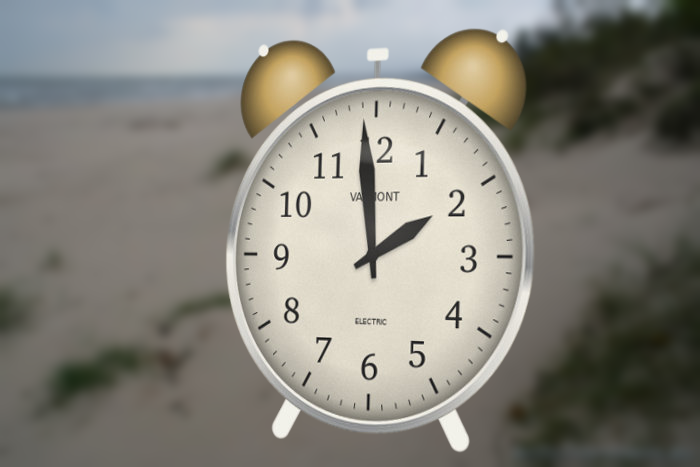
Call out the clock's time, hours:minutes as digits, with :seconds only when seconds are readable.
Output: 1:59
